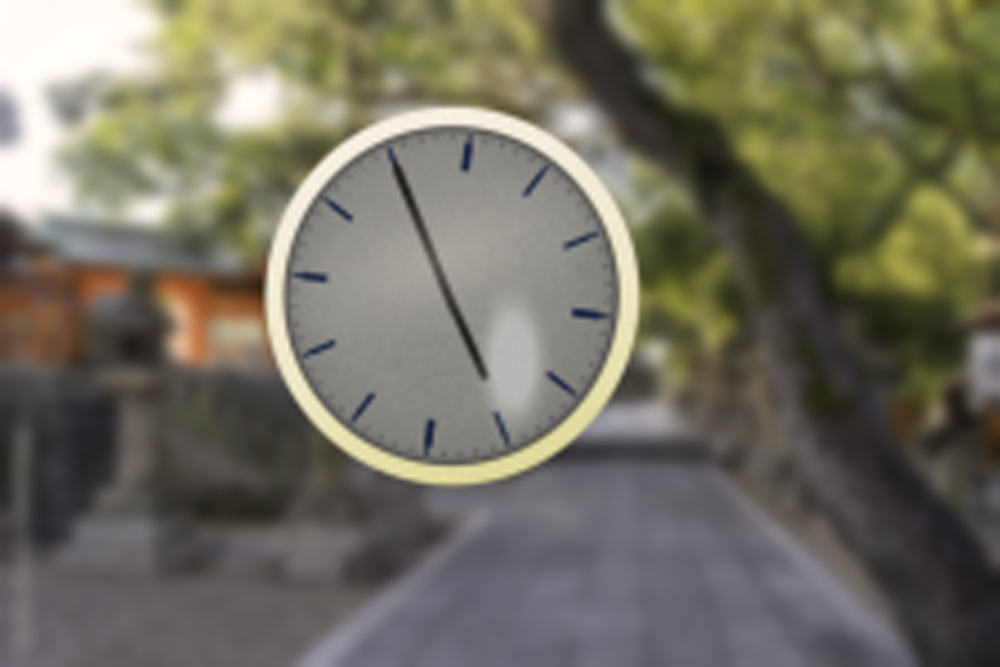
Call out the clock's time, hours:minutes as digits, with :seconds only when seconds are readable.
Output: 4:55
